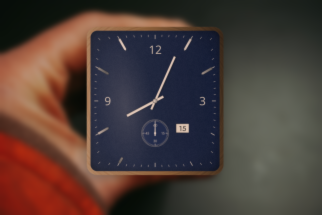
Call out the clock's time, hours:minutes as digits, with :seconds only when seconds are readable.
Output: 8:04
